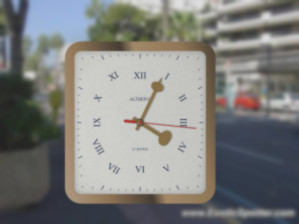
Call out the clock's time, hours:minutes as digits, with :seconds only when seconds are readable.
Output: 4:04:16
